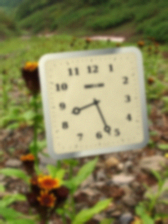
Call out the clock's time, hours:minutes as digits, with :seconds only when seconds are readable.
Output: 8:27
